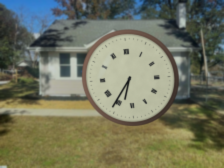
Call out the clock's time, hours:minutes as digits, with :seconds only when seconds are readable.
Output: 6:36
